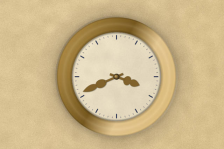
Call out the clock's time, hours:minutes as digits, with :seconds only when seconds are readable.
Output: 3:41
